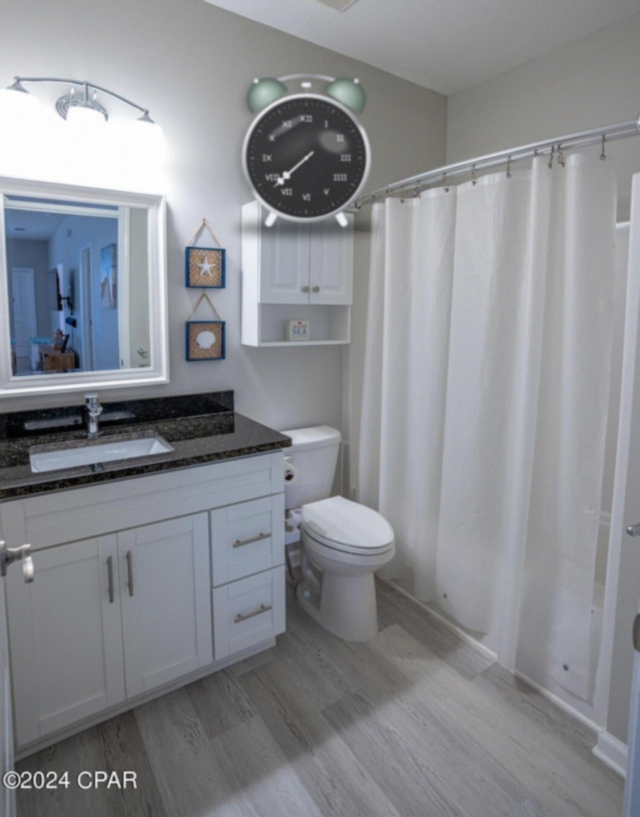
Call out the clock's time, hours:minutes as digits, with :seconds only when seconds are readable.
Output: 7:38
